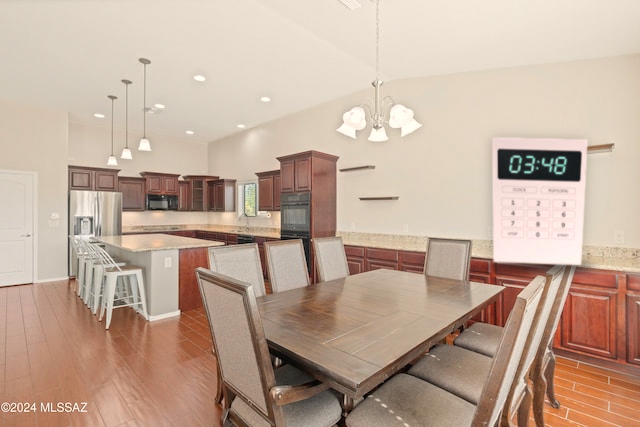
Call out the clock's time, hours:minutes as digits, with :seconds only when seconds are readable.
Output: 3:48
